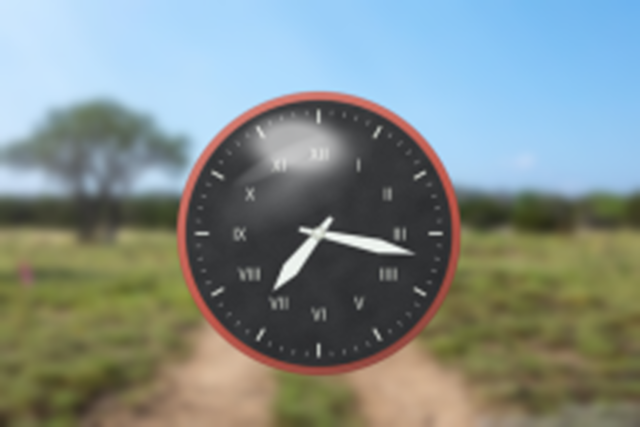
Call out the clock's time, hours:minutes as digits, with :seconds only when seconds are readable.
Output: 7:17
